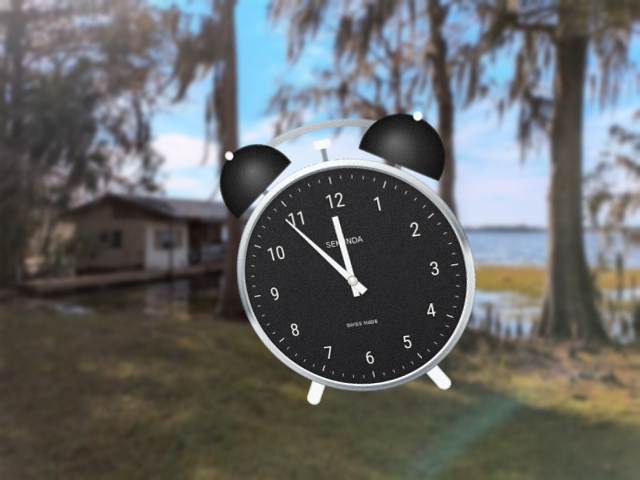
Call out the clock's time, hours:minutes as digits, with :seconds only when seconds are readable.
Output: 11:54
